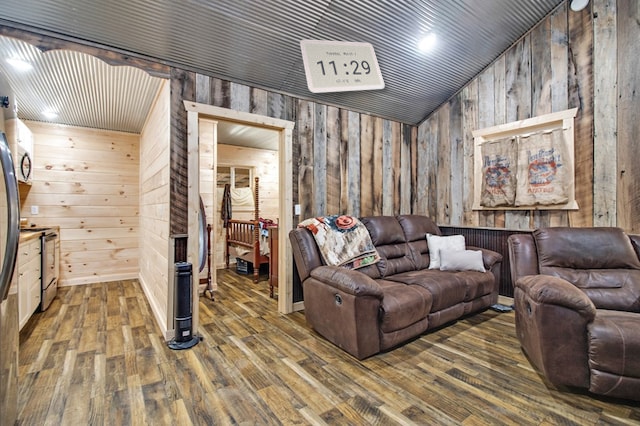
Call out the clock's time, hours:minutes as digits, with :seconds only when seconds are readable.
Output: 11:29
